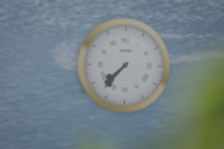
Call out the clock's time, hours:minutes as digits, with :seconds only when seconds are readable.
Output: 7:37
